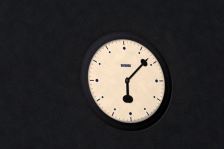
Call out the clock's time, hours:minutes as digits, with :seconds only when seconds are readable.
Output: 6:08
